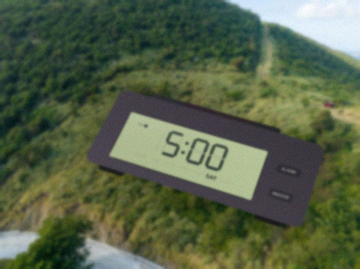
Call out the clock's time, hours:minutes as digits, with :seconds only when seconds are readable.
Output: 5:00
